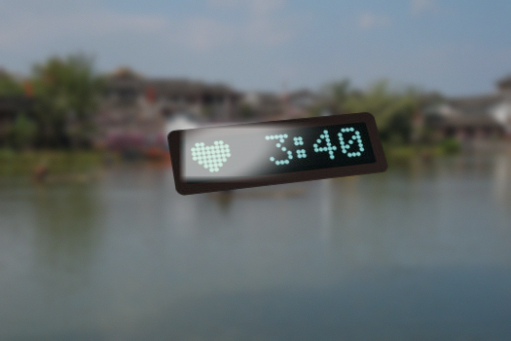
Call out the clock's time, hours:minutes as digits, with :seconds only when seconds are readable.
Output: 3:40
